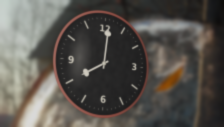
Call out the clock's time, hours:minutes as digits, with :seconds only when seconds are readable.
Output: 8:01
